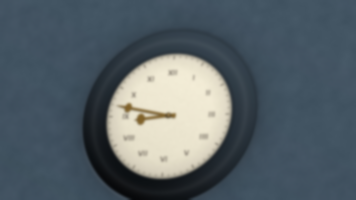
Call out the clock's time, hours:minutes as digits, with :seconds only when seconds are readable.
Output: 8:47
